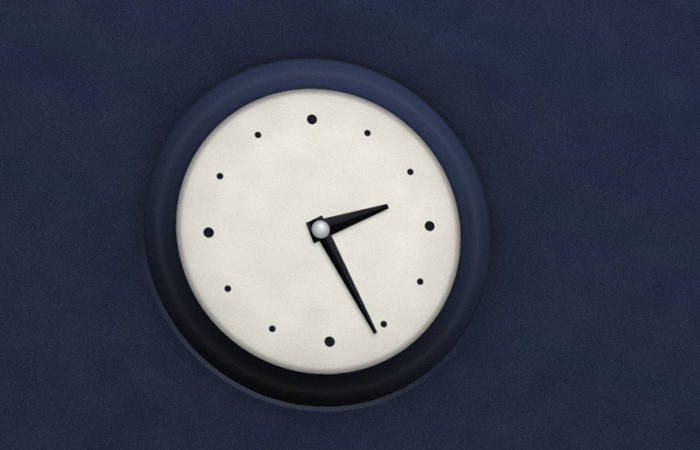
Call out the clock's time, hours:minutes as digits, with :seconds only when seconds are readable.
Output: 2:26
